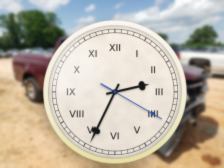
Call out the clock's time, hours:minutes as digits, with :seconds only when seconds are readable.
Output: 2:34:20
